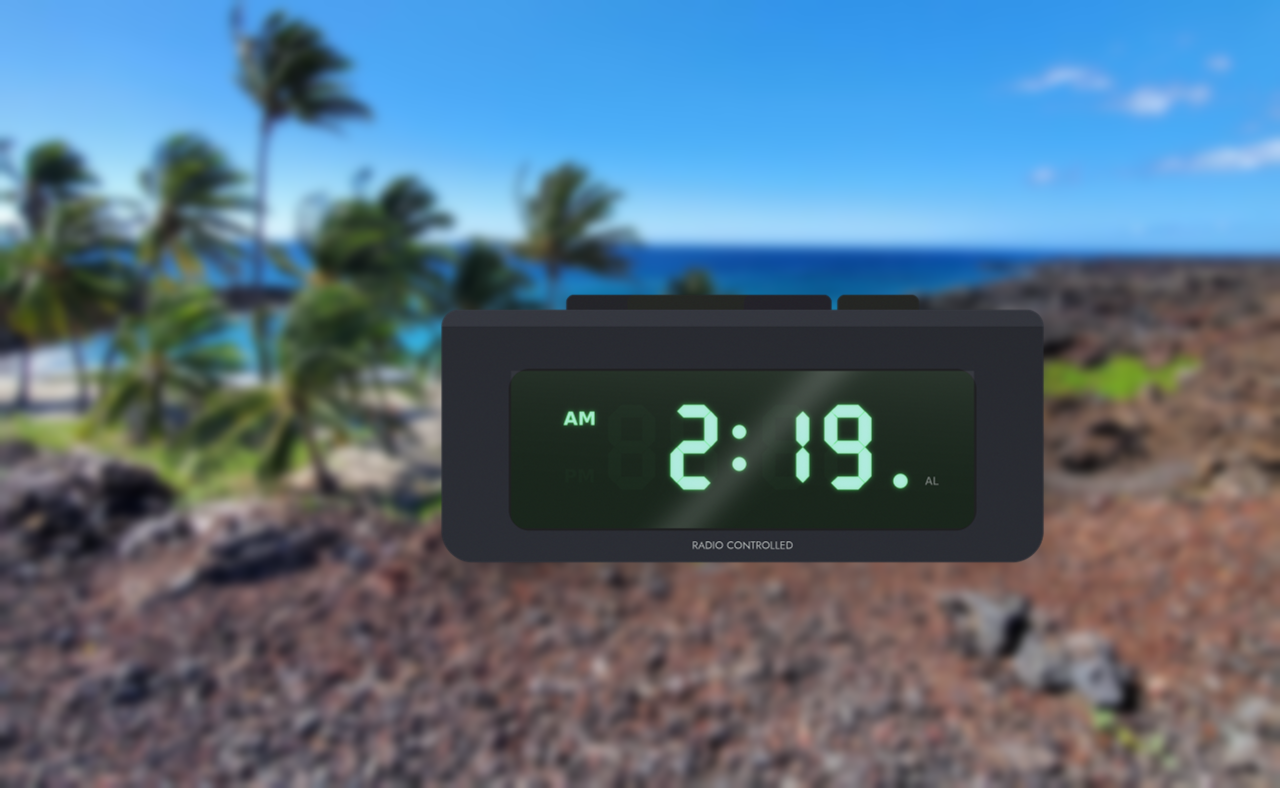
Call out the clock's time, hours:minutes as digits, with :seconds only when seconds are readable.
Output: 2:19
